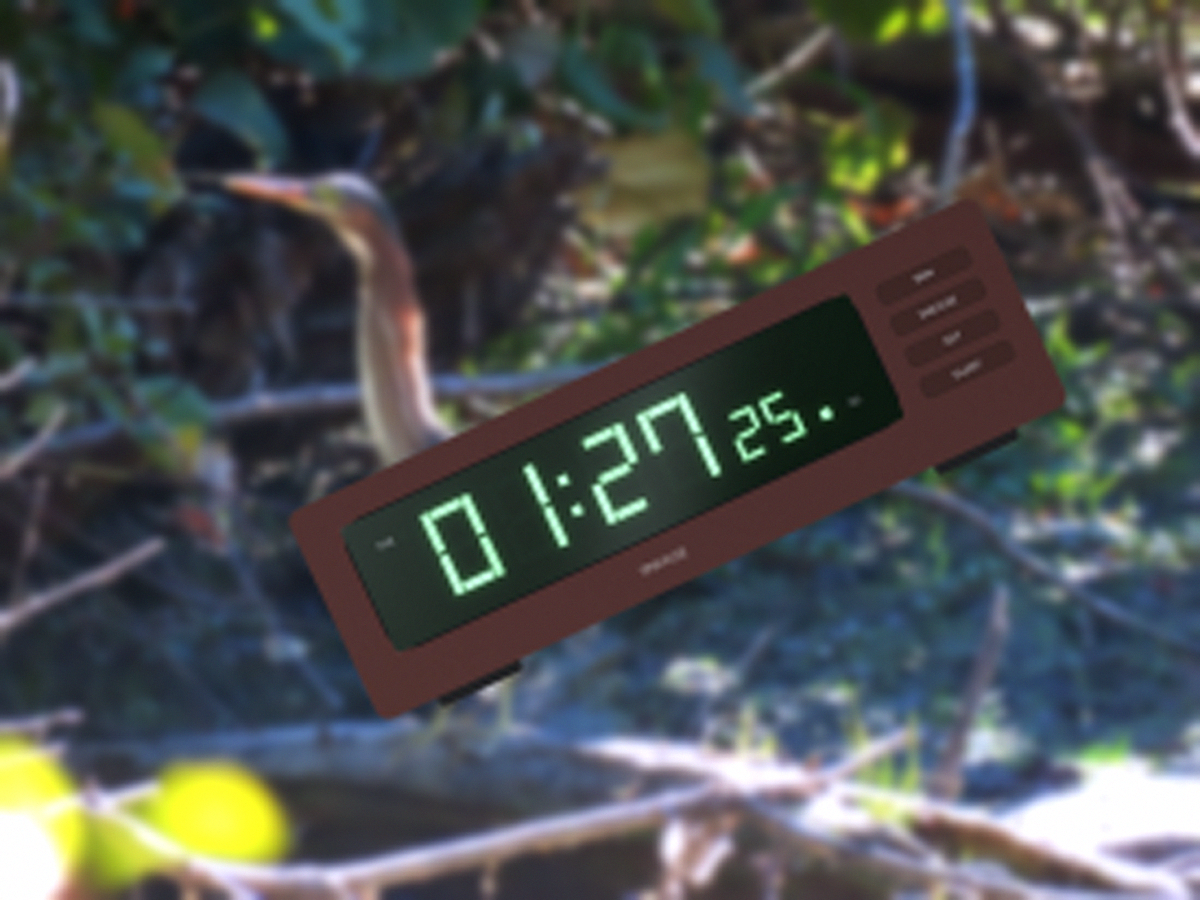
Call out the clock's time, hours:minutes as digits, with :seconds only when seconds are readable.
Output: 1:27:25
